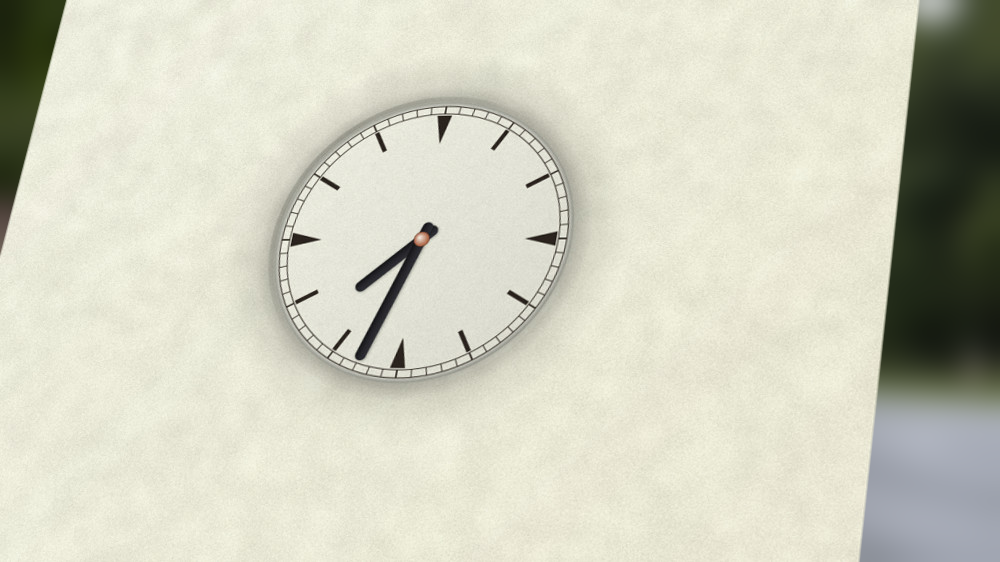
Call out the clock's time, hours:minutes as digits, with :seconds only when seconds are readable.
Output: 7:33
